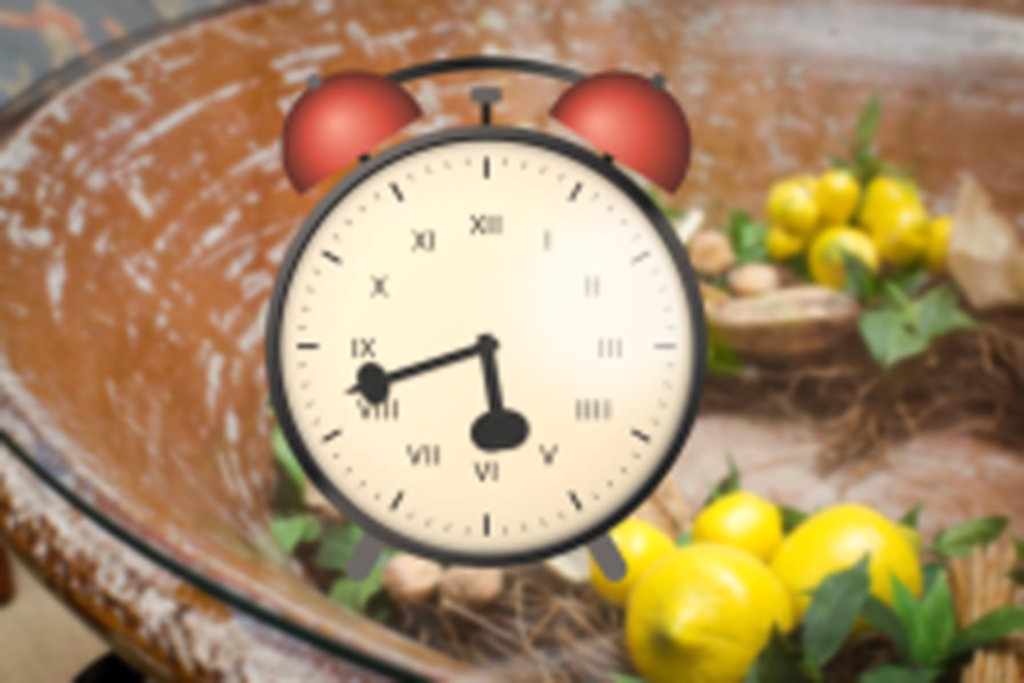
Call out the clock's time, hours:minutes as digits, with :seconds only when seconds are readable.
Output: 5:42
